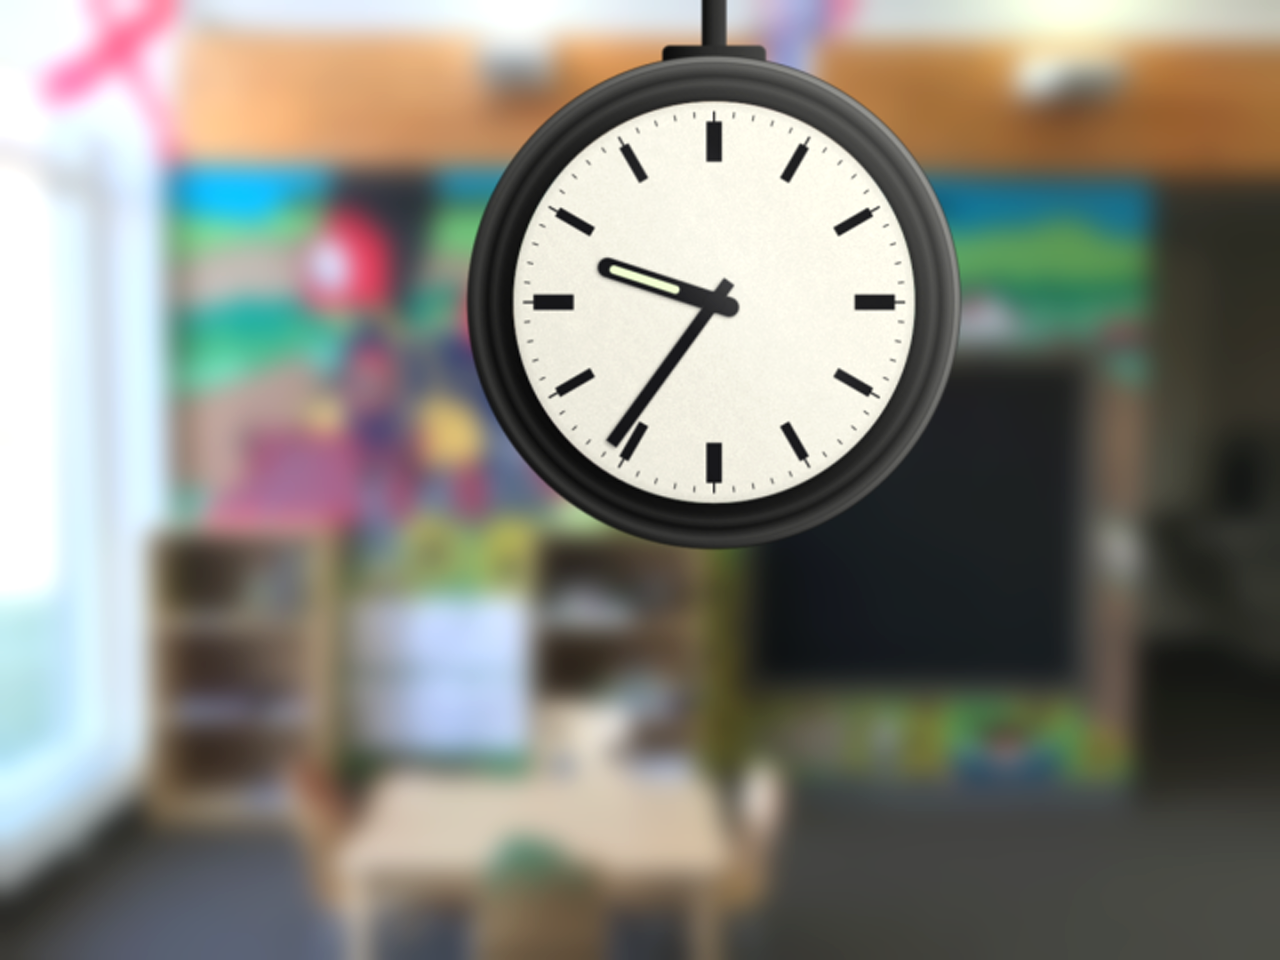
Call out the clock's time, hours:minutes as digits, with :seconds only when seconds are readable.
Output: 9:36
